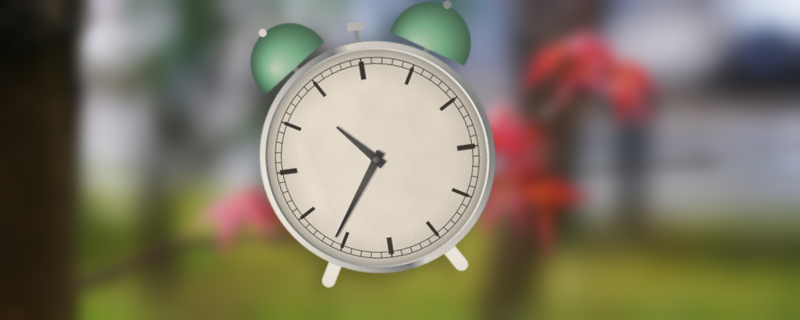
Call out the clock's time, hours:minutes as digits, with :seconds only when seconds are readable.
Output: 10:36
